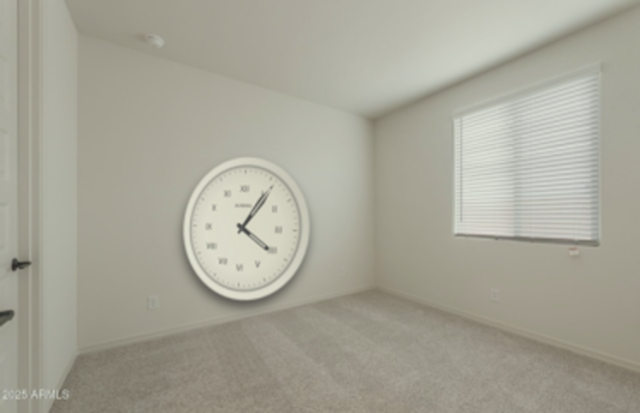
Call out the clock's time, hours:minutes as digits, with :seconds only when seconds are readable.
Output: 4:06
